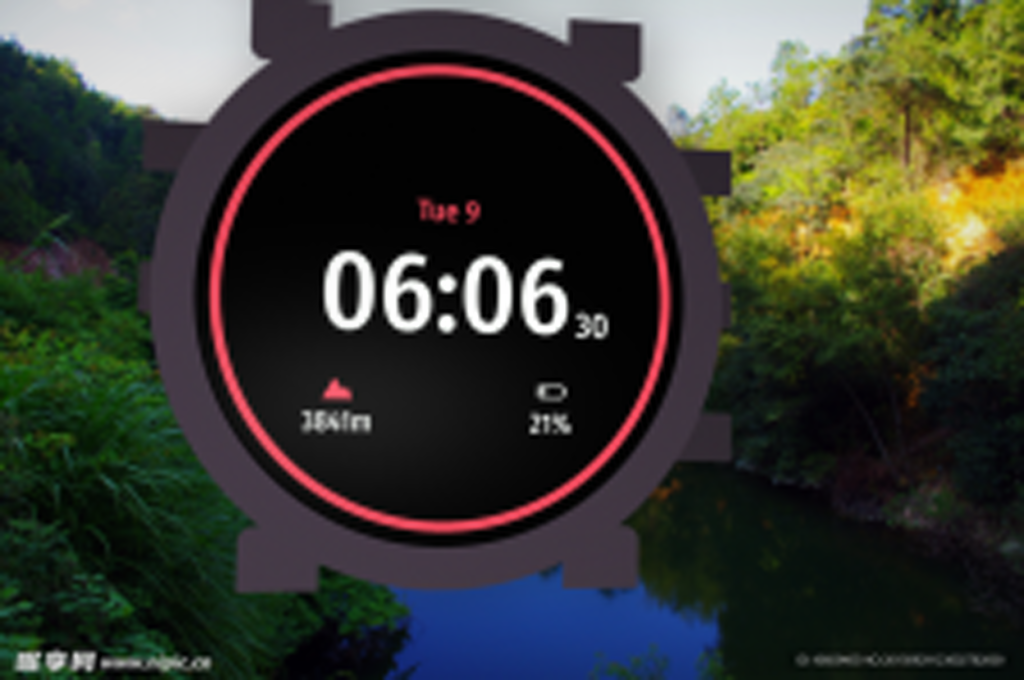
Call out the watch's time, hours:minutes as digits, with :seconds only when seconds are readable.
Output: 6:06:30
